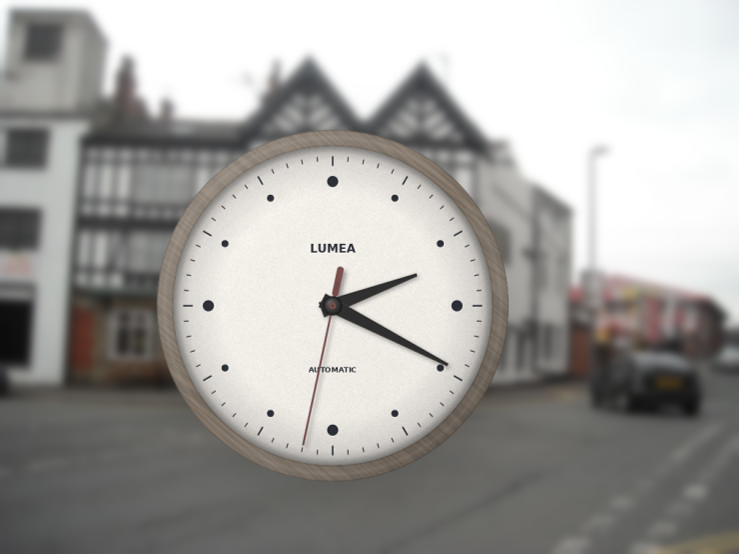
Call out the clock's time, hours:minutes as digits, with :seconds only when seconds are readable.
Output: 2:19:32
